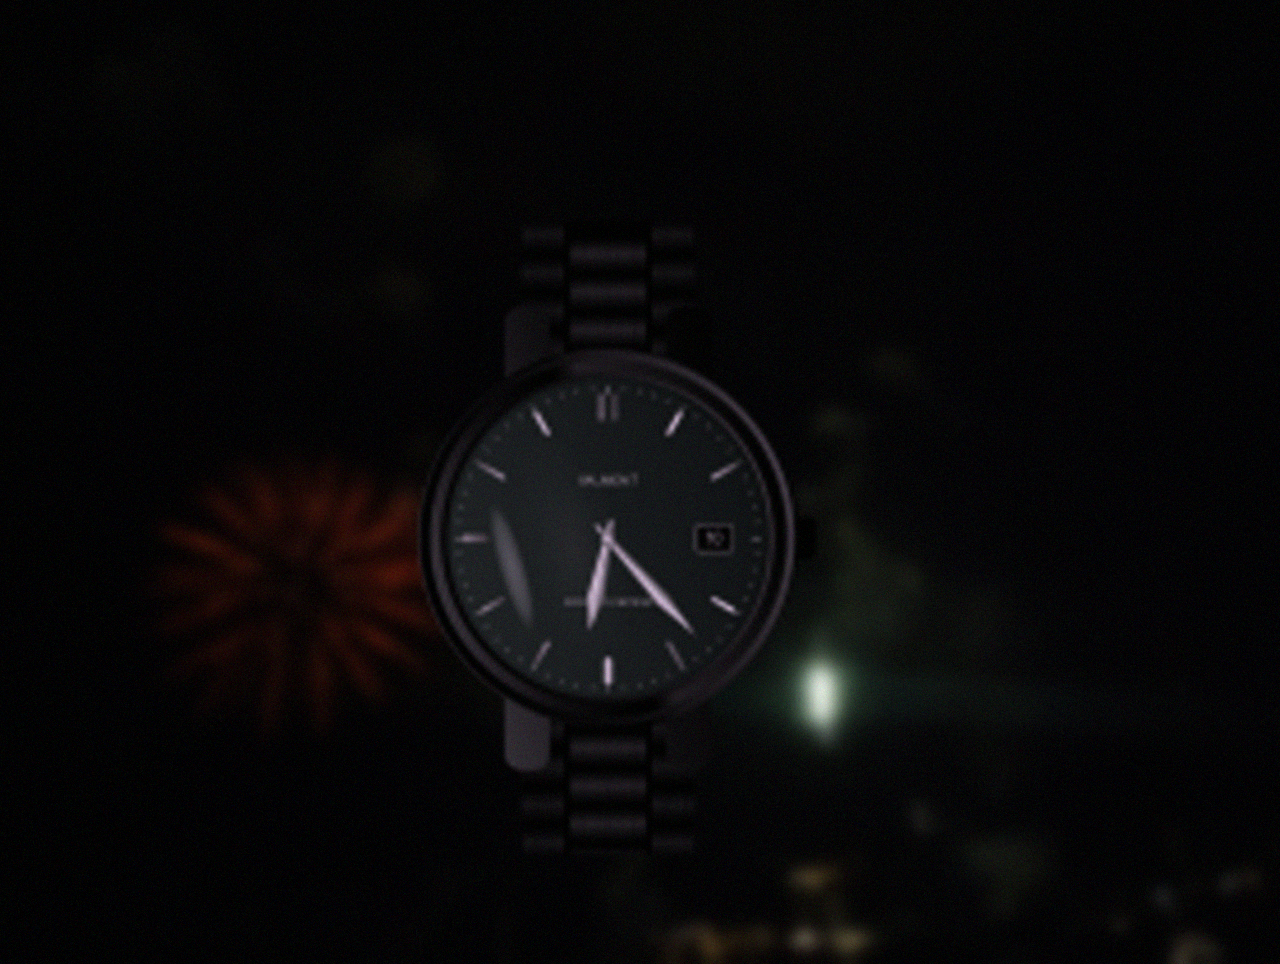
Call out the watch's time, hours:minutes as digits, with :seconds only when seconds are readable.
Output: 6:23
